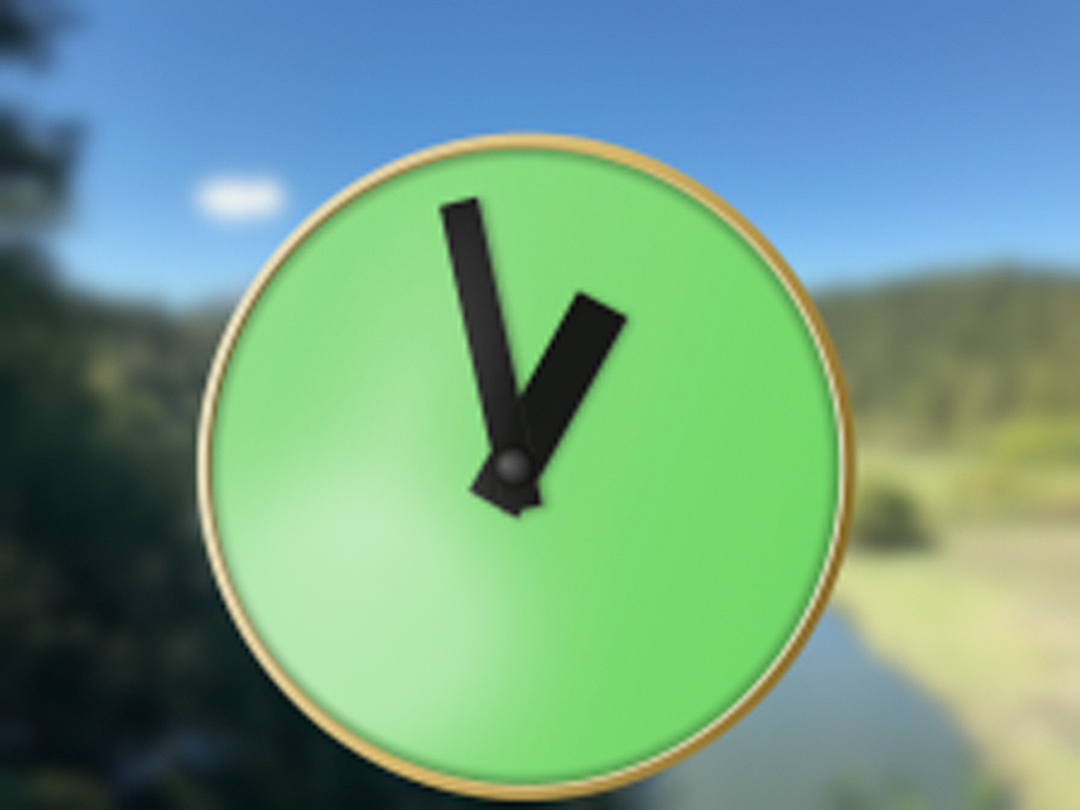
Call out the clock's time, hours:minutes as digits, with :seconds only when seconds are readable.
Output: 12:58
